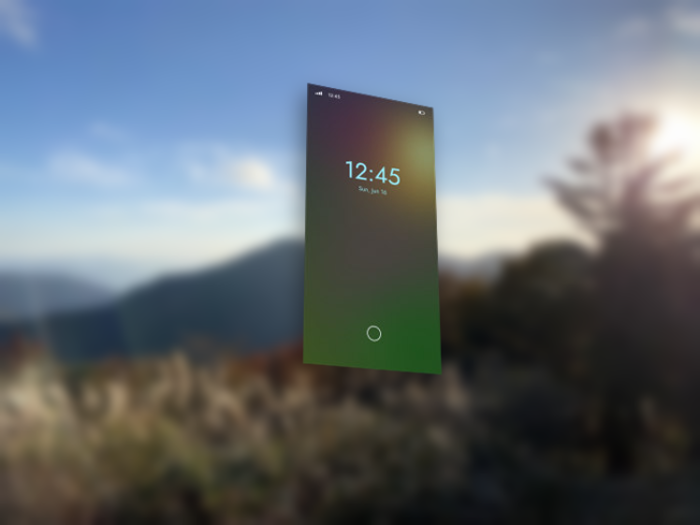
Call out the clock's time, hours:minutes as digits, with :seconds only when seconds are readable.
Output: 12:45
